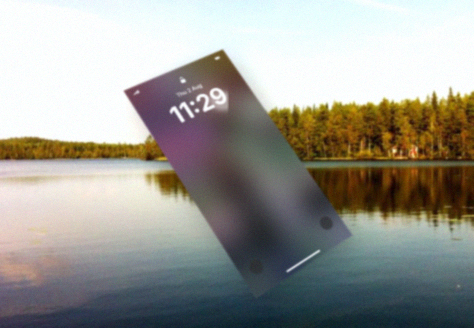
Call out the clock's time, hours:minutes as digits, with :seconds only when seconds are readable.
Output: 11:29
